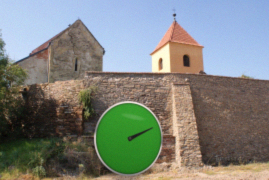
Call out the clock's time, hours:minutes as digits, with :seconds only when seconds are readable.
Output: 2:11
